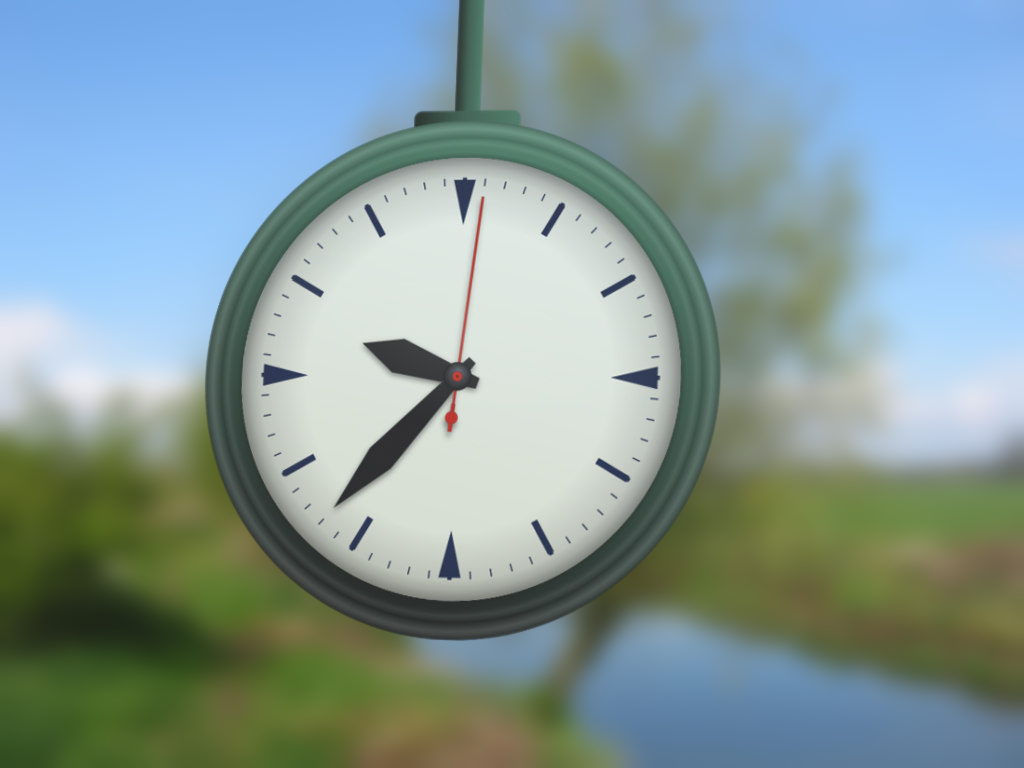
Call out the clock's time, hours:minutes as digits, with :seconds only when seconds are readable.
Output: 9:37:01
